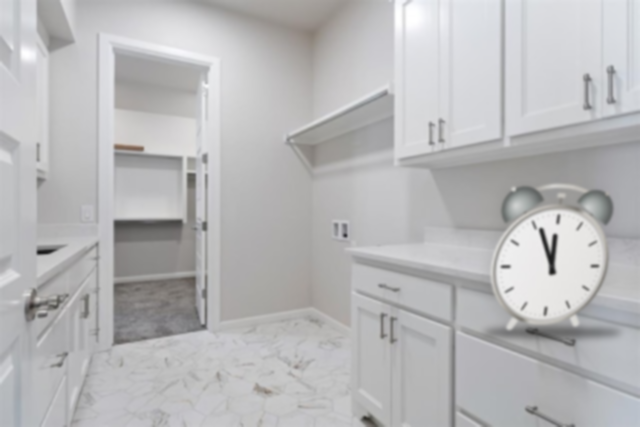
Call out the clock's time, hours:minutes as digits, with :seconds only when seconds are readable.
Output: 11:56
